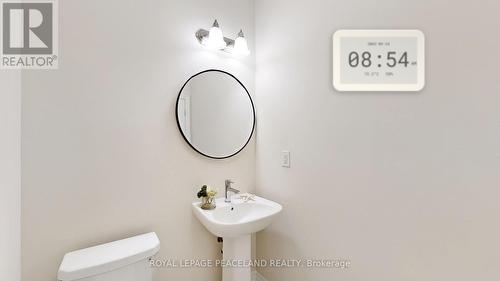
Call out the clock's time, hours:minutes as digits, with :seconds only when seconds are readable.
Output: 8:54
